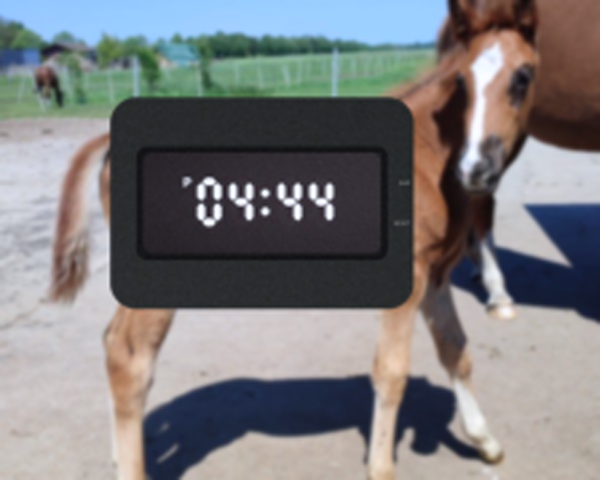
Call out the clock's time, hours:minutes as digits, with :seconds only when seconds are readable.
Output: 4:44
